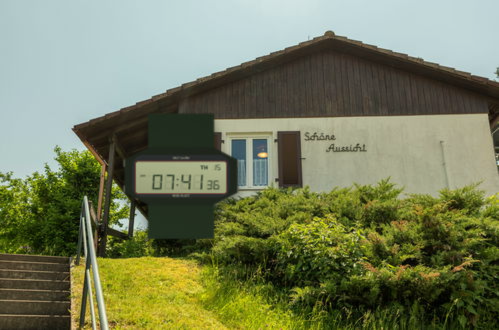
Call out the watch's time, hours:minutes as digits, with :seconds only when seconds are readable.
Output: 7:41
